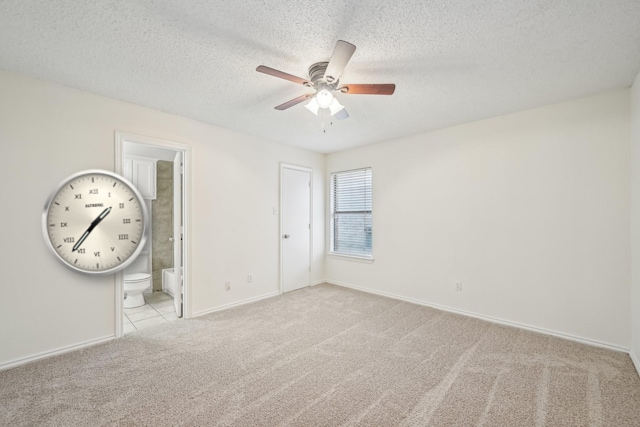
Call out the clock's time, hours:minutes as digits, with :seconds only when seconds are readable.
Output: 1:37
